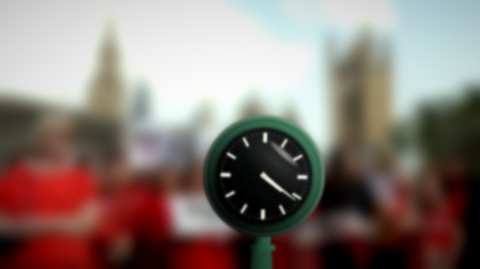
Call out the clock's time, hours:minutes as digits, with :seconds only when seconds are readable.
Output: 4:21
